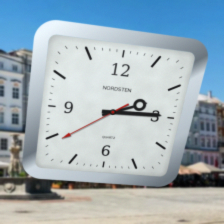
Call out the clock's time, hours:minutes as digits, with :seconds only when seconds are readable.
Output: 2:14:39
